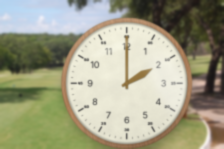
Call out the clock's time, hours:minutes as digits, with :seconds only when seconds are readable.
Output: 2:00
